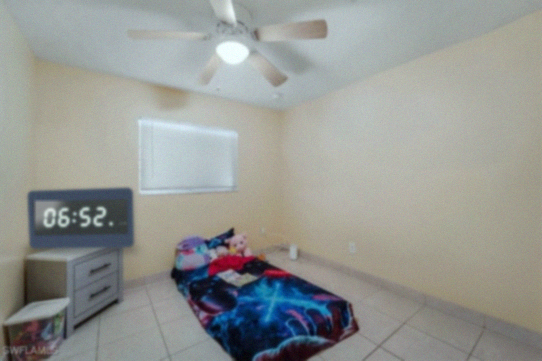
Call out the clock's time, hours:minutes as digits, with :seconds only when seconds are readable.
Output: 6:52
